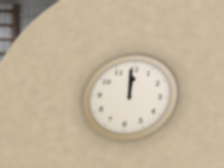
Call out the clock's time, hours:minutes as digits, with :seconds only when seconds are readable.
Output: 11:59
